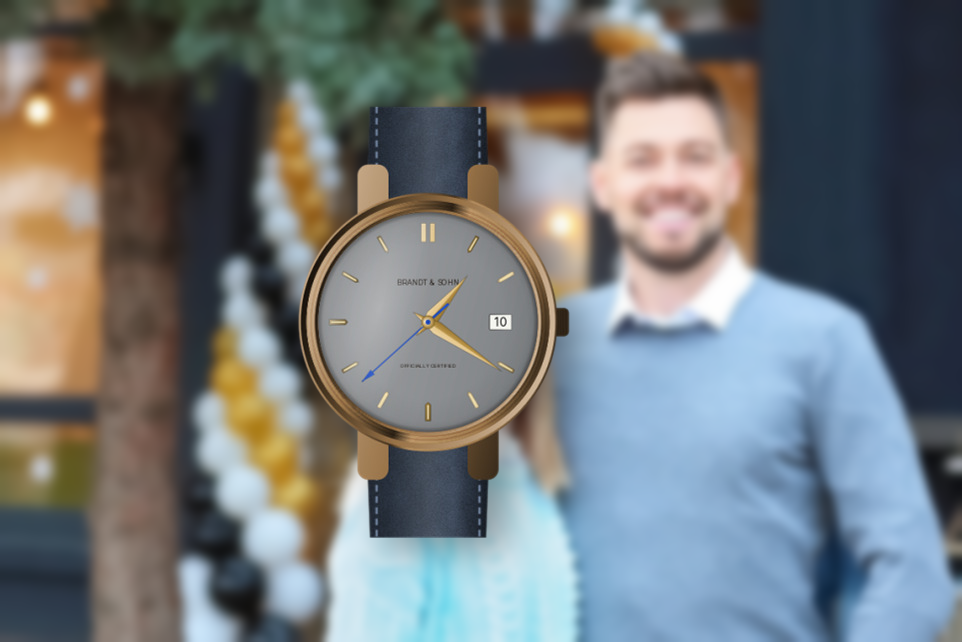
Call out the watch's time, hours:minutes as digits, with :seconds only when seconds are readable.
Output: 1:20:38
